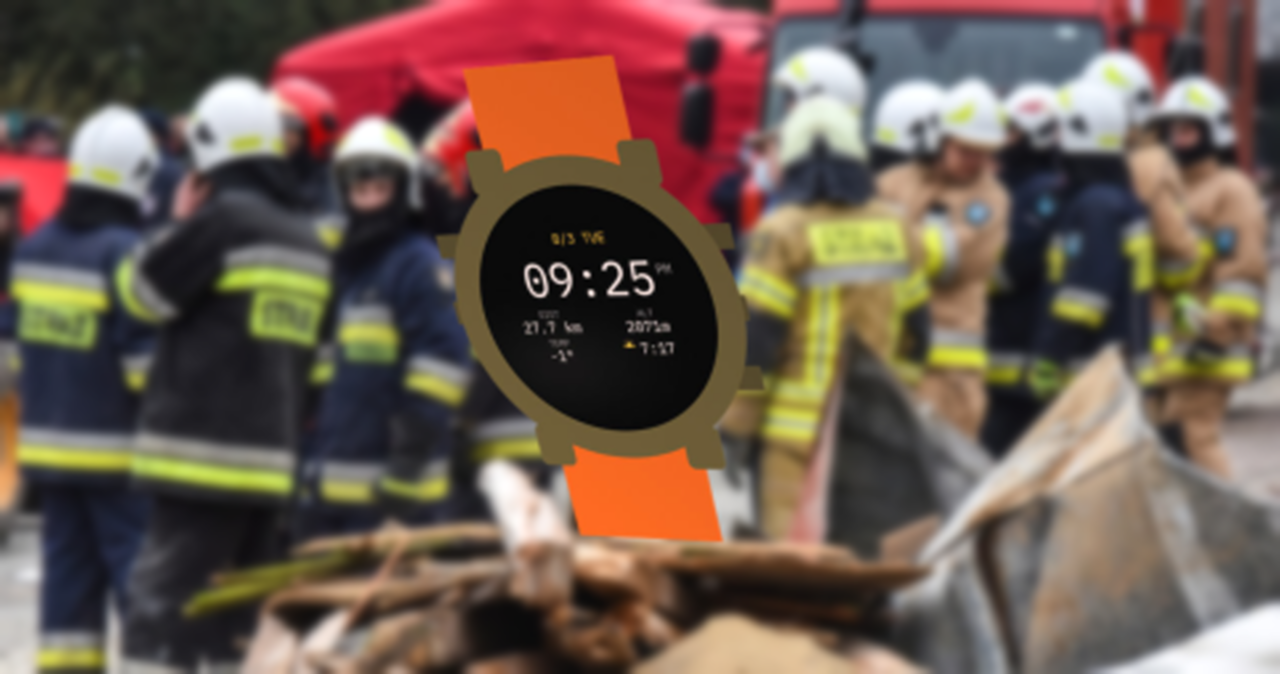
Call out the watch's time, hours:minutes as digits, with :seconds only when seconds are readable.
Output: 9:25
